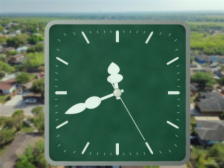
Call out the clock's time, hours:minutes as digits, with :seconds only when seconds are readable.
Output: 11:41:25
